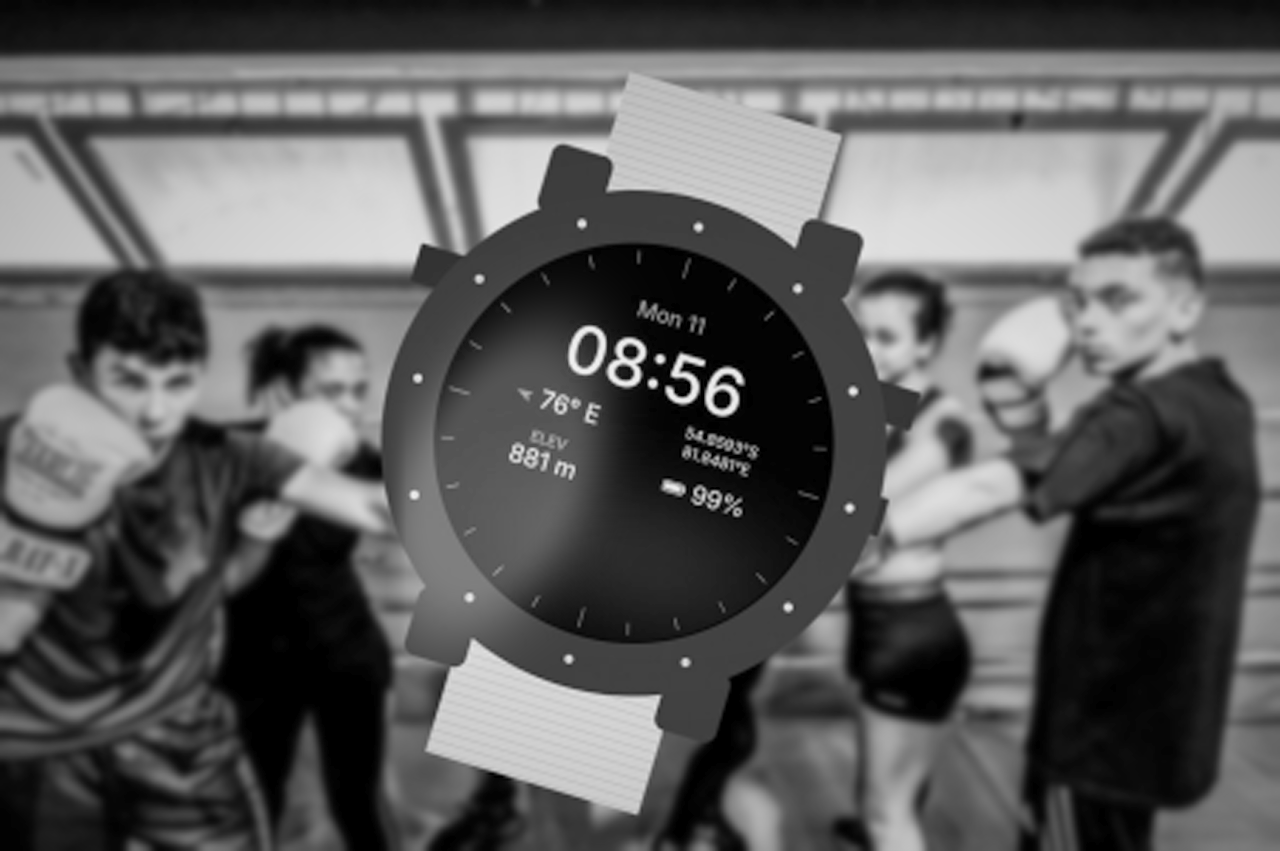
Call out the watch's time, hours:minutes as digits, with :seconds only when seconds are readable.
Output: 8:56
